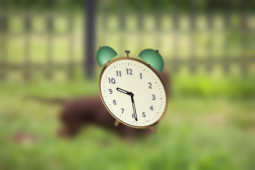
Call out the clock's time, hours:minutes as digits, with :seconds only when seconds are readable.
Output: 9:29
